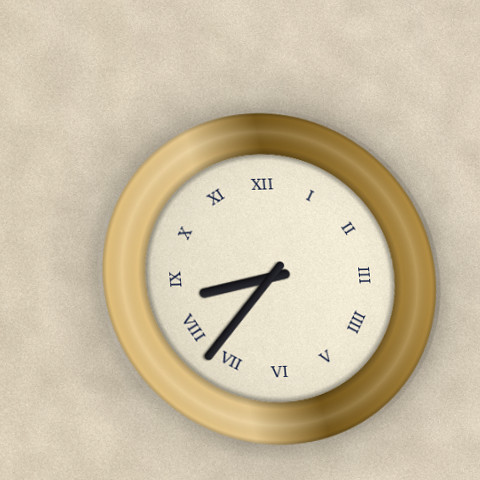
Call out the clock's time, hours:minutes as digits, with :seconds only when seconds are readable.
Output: 8:37
